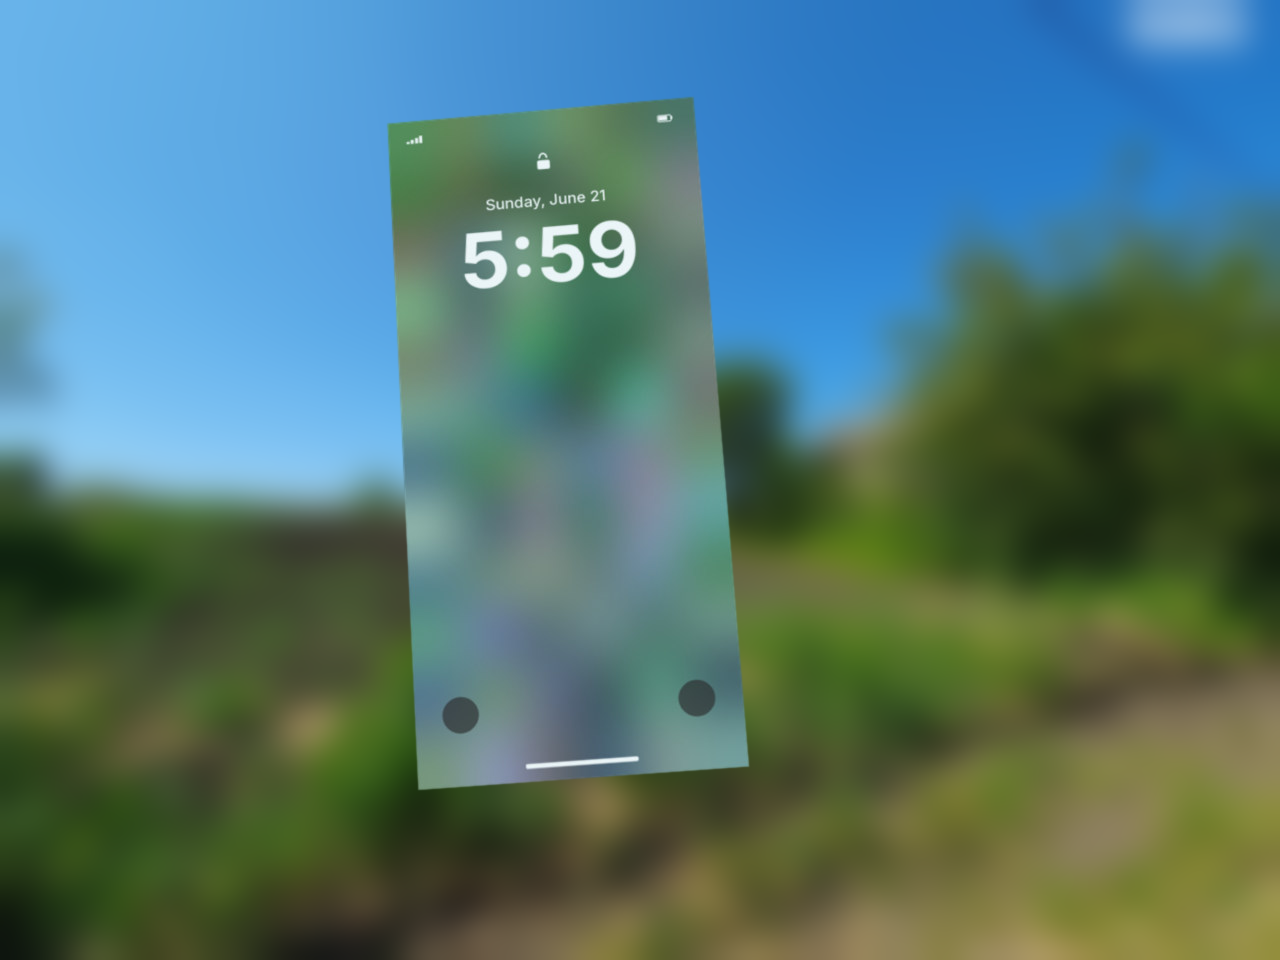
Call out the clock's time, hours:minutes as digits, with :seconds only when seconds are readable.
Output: 5:59
